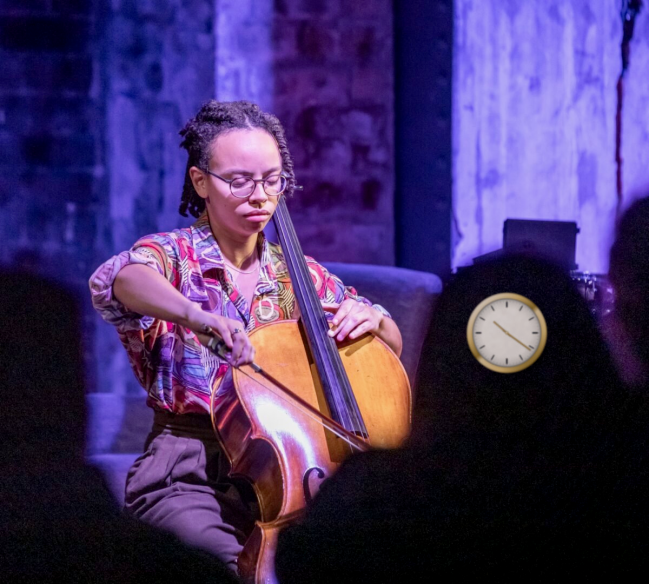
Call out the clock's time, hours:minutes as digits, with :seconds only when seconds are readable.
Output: 10:21
